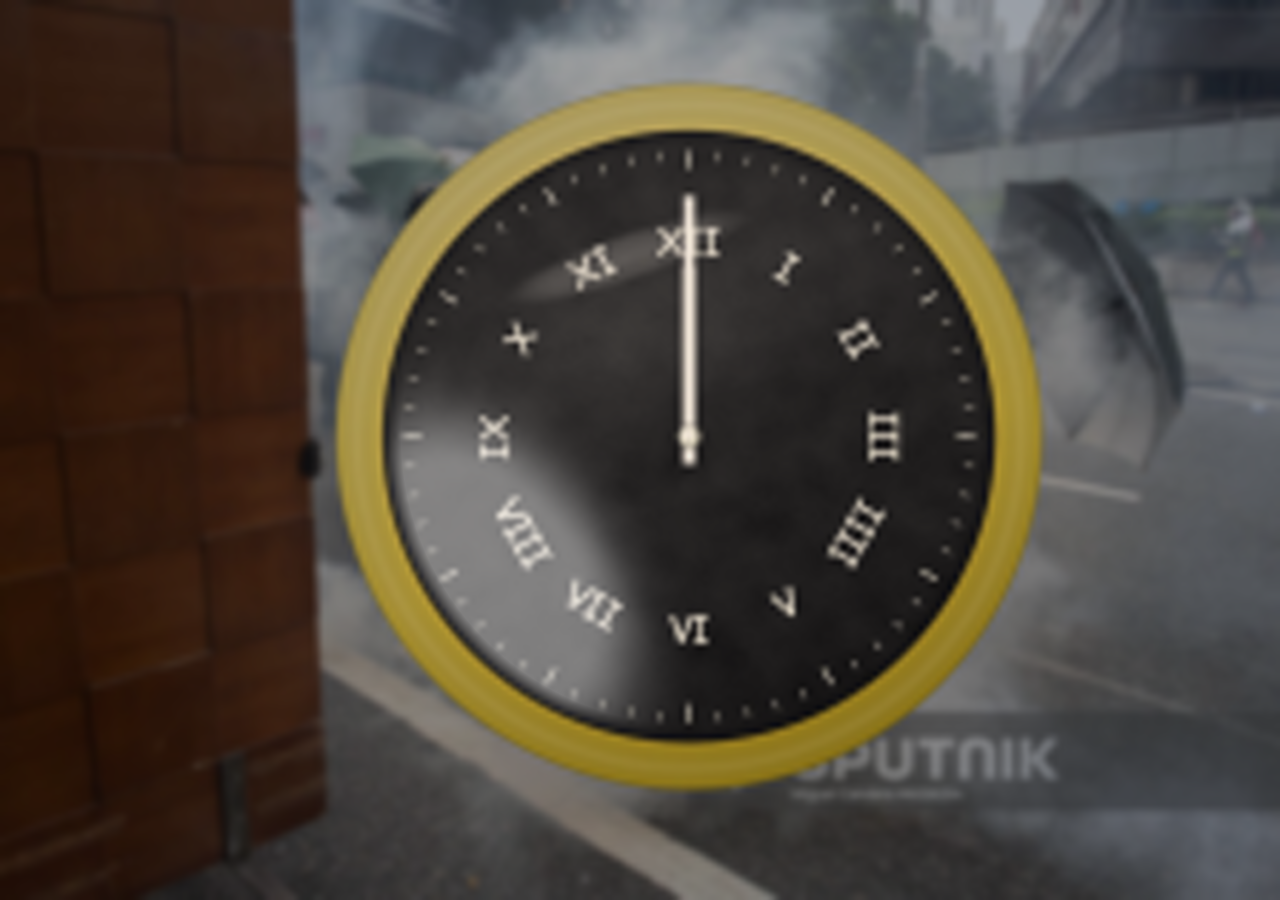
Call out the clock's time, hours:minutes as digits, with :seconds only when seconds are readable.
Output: 12:00
